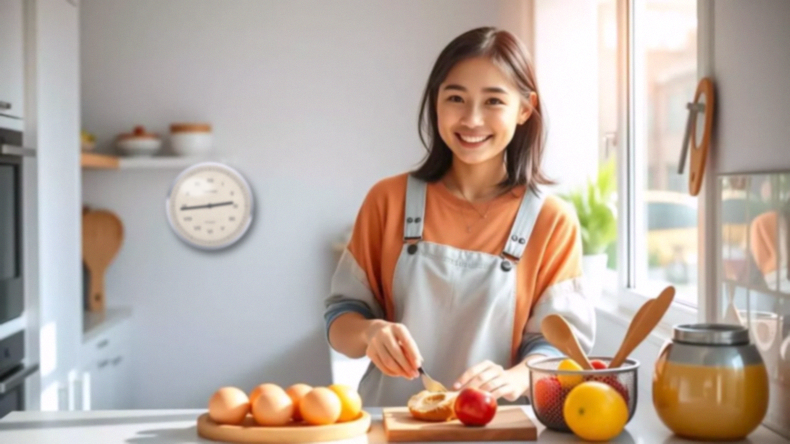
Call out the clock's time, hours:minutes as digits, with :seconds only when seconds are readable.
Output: 2:44
